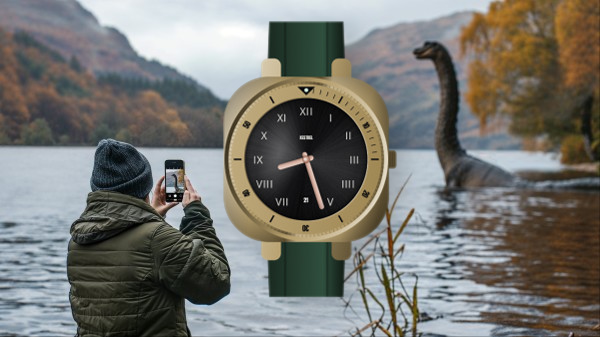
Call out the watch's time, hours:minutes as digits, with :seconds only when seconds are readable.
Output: 8:27
